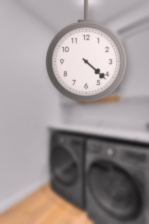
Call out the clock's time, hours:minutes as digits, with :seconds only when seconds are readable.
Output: 4:22
